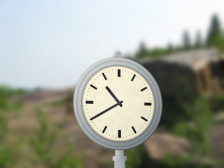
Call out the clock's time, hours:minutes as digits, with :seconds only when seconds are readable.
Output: 10:40
